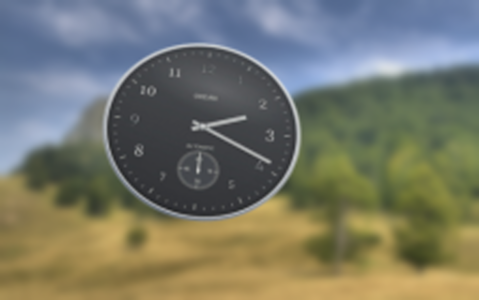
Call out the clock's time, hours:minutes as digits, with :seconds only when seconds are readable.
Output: 2:19
